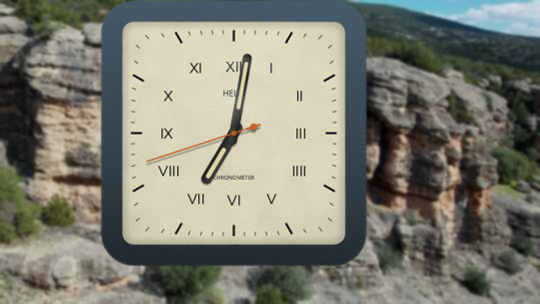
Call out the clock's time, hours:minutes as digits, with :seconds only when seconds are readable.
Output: 7:01:42
